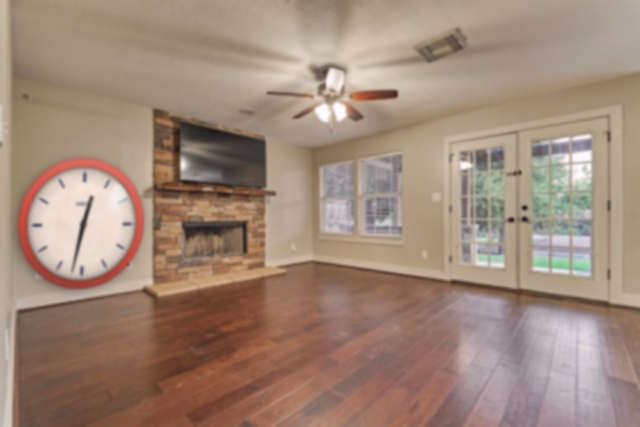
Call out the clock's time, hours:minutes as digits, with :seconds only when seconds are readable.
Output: 12:32
